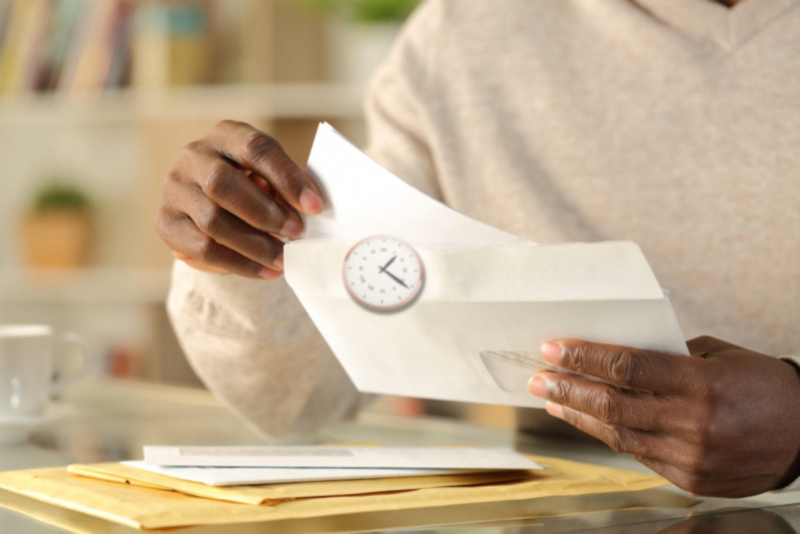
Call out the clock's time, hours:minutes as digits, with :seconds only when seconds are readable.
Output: 1:21
